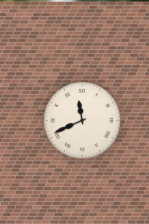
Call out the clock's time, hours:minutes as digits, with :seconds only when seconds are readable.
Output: 11:41
